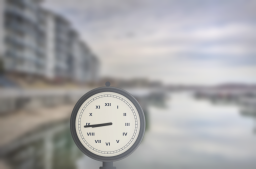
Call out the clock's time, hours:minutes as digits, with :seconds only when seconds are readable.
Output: 8:44
